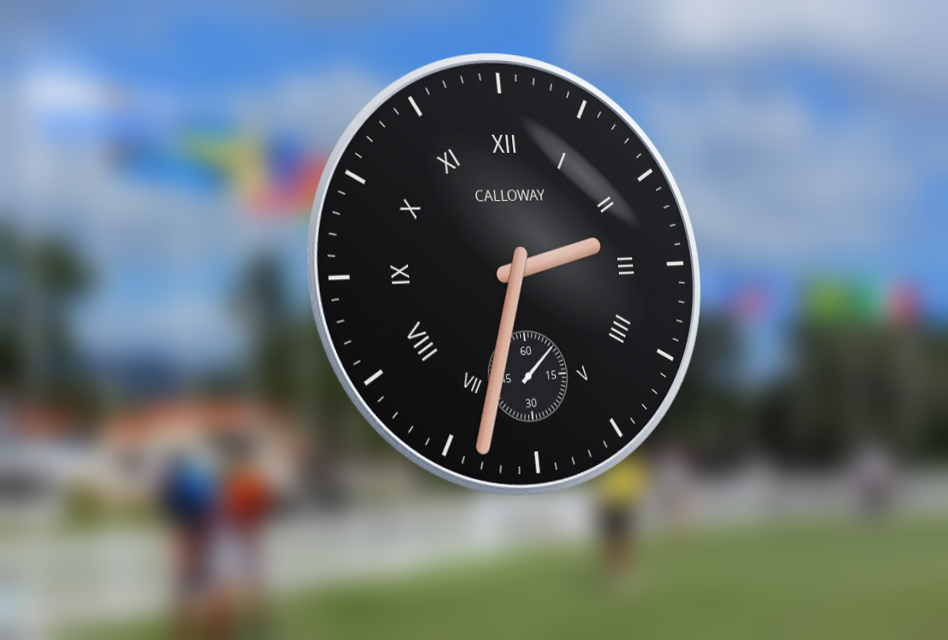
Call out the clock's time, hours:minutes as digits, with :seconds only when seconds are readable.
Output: 2:33:08
